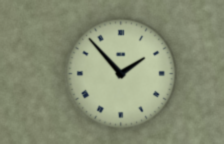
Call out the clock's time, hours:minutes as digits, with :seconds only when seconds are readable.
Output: 1:53
